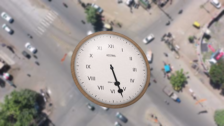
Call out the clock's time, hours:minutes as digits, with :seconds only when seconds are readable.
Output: 5:27
